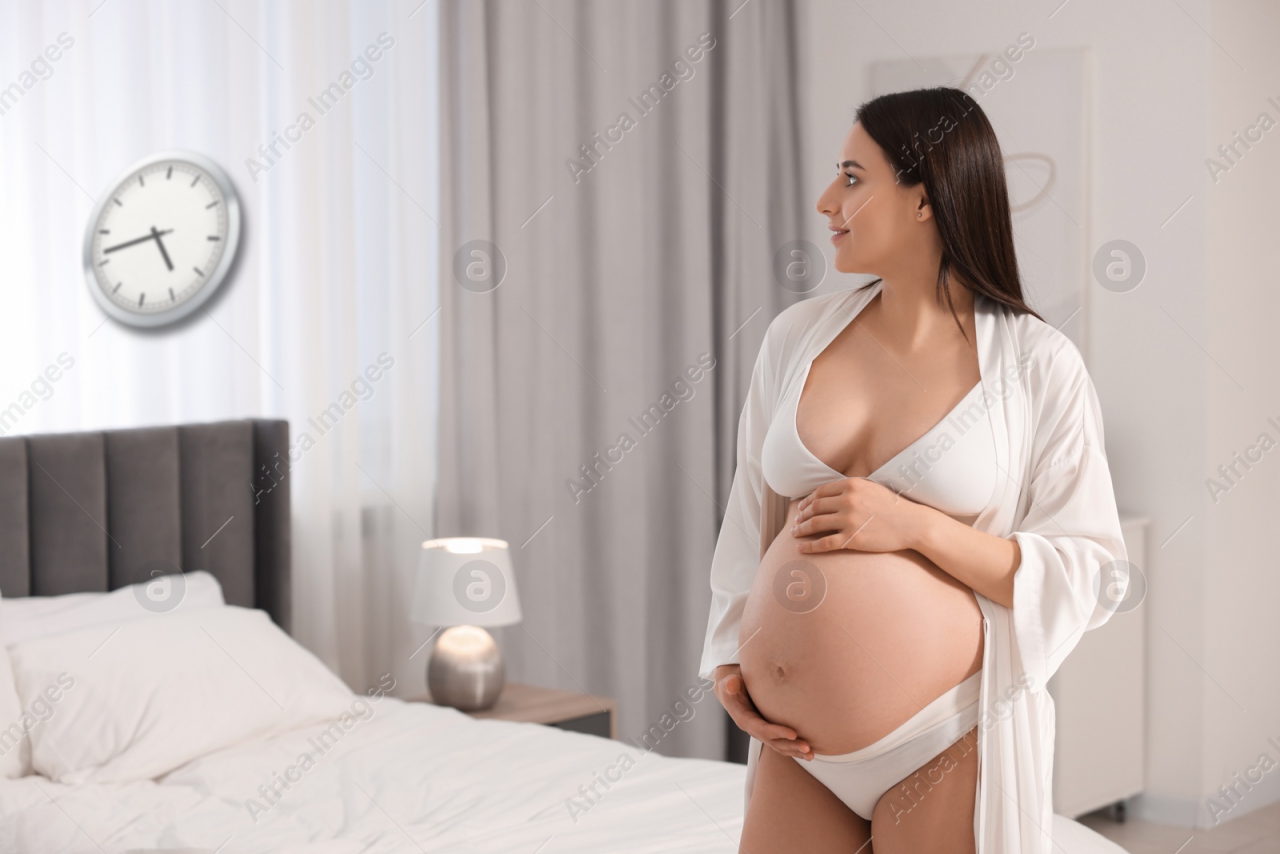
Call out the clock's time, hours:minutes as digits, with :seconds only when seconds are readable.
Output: 4:41:42
